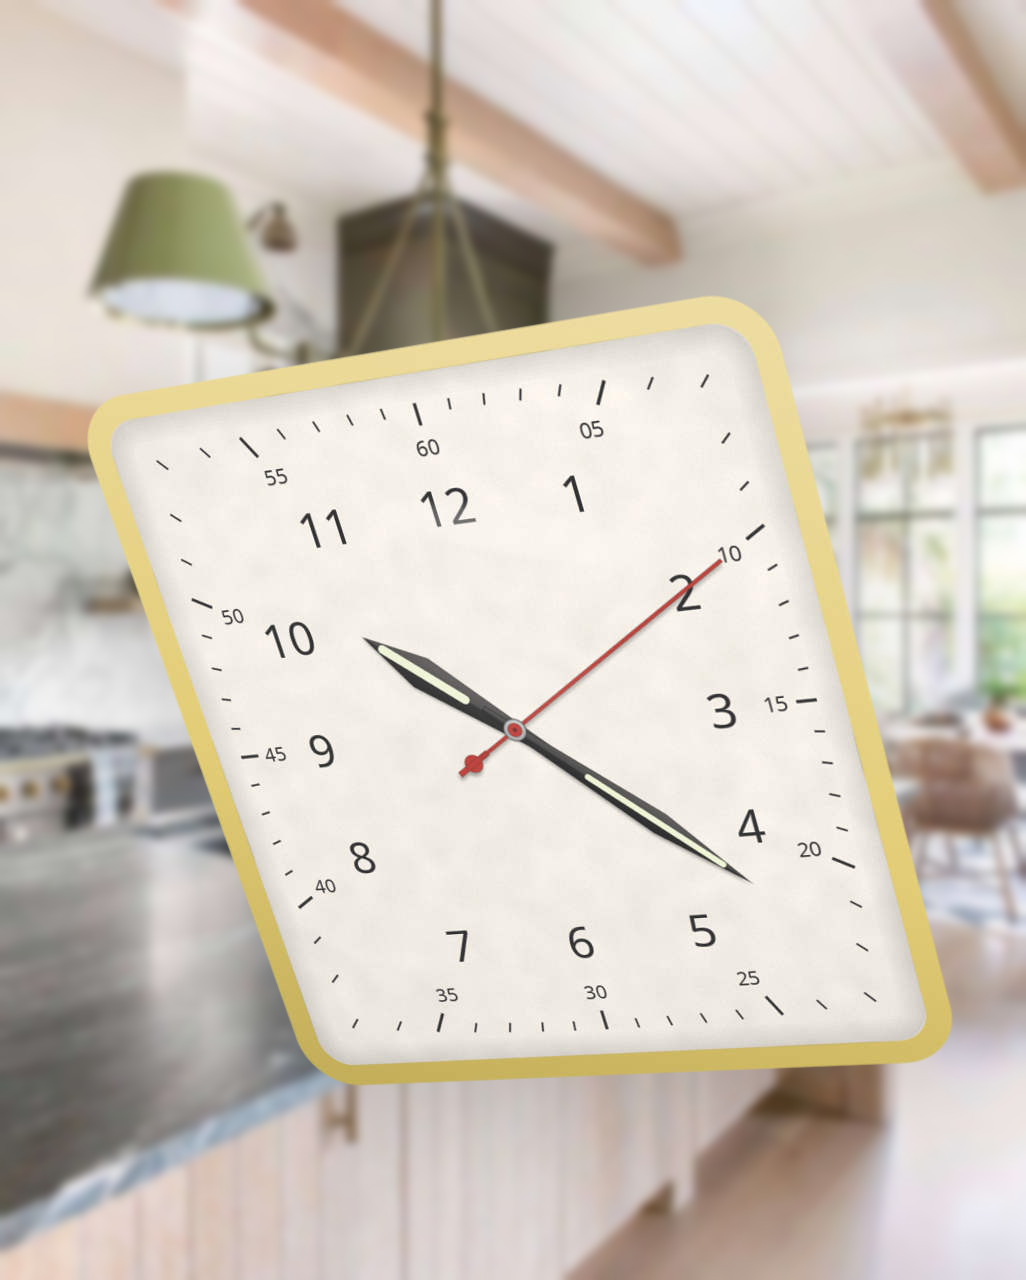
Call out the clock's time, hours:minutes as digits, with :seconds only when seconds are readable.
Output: 10:22:10
